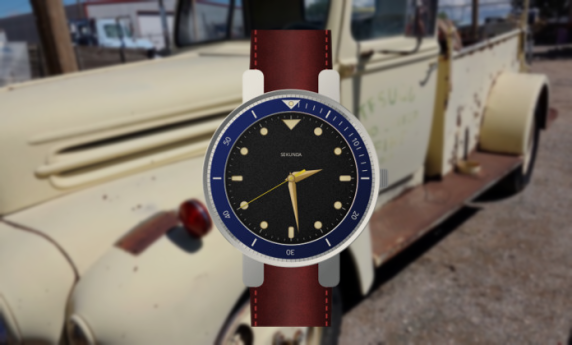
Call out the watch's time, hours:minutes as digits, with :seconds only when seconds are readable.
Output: 2:28:40
